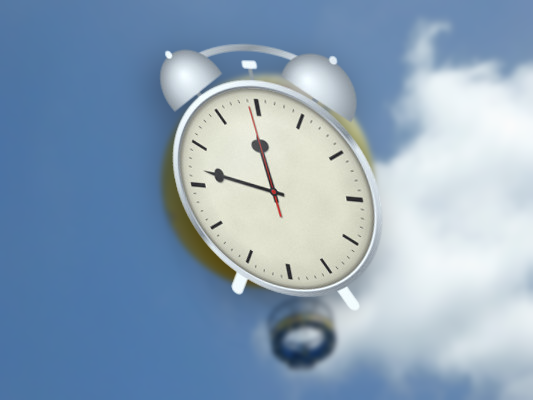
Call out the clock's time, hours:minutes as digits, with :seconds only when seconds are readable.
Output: 11:46:59
